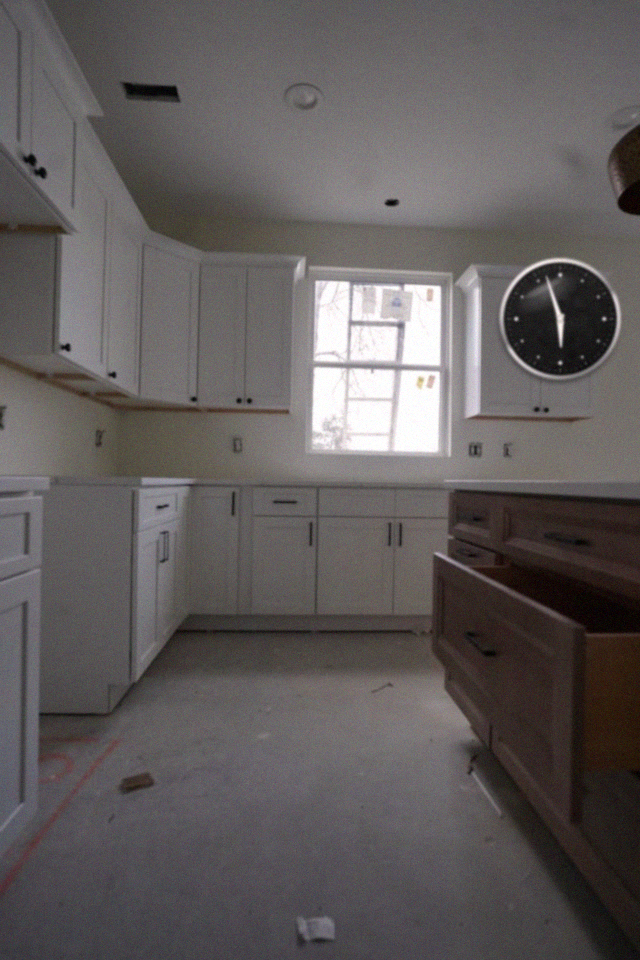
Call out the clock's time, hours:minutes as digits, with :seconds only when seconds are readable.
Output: 5:57
